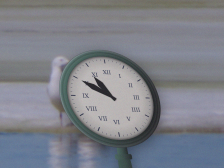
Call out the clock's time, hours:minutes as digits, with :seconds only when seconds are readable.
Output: 10:50
